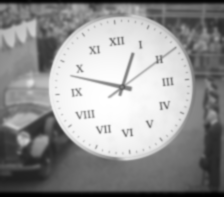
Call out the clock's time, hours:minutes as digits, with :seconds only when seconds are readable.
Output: 12:48:10
